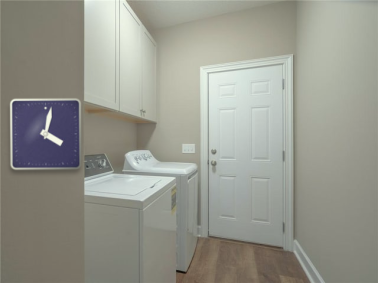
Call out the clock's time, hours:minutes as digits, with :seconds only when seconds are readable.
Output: 4:02
